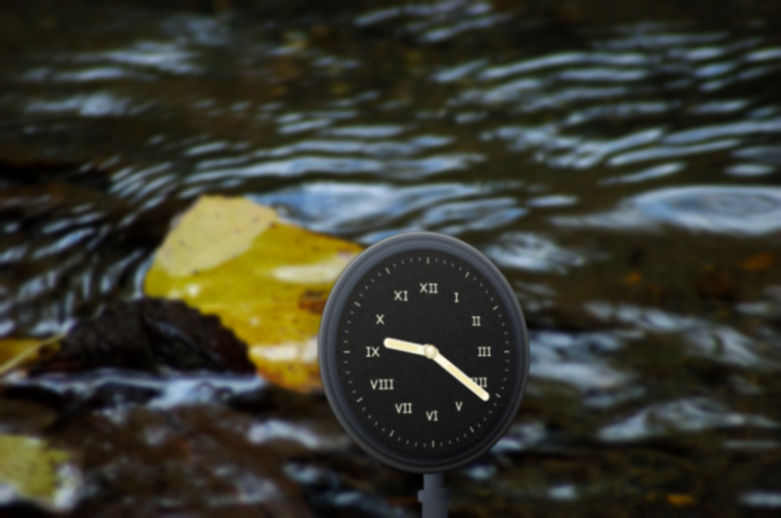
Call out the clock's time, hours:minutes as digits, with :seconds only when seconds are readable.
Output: 9:21
